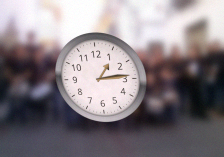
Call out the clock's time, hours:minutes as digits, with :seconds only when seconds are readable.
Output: 1:14
